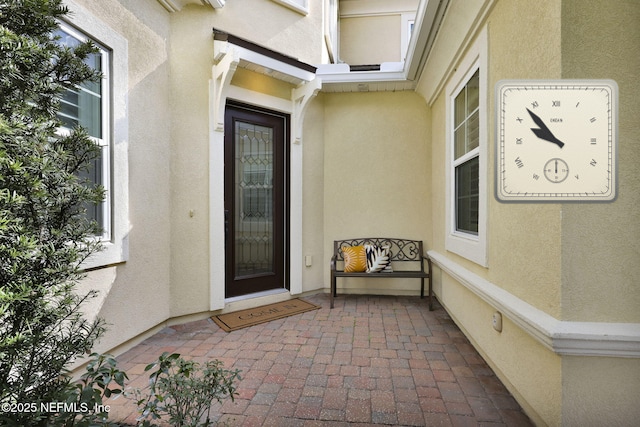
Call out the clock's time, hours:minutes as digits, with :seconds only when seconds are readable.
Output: 9:53
